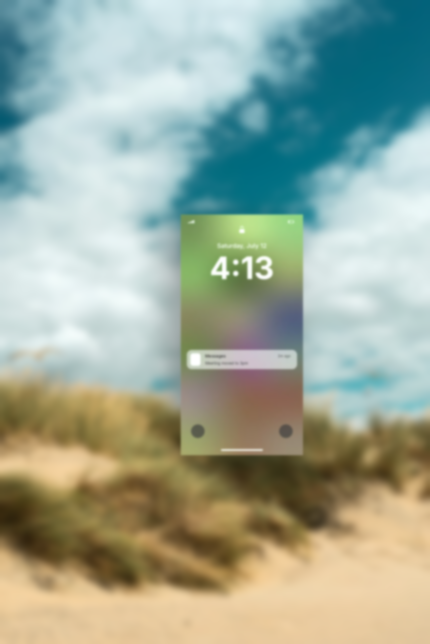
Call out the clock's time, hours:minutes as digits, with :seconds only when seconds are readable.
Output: 4:13
